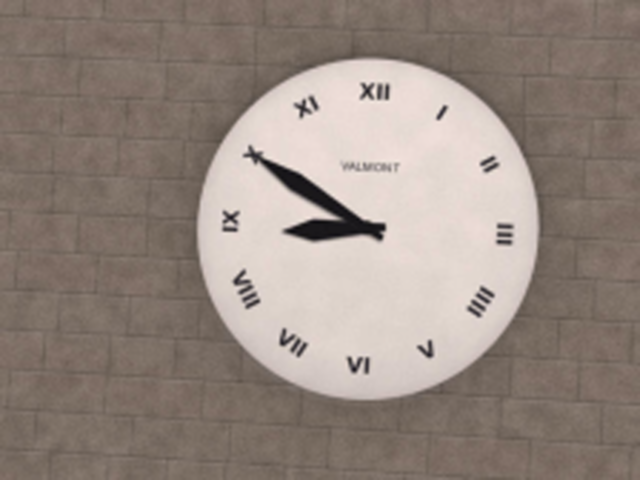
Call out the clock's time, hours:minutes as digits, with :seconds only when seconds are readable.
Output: 8:50
